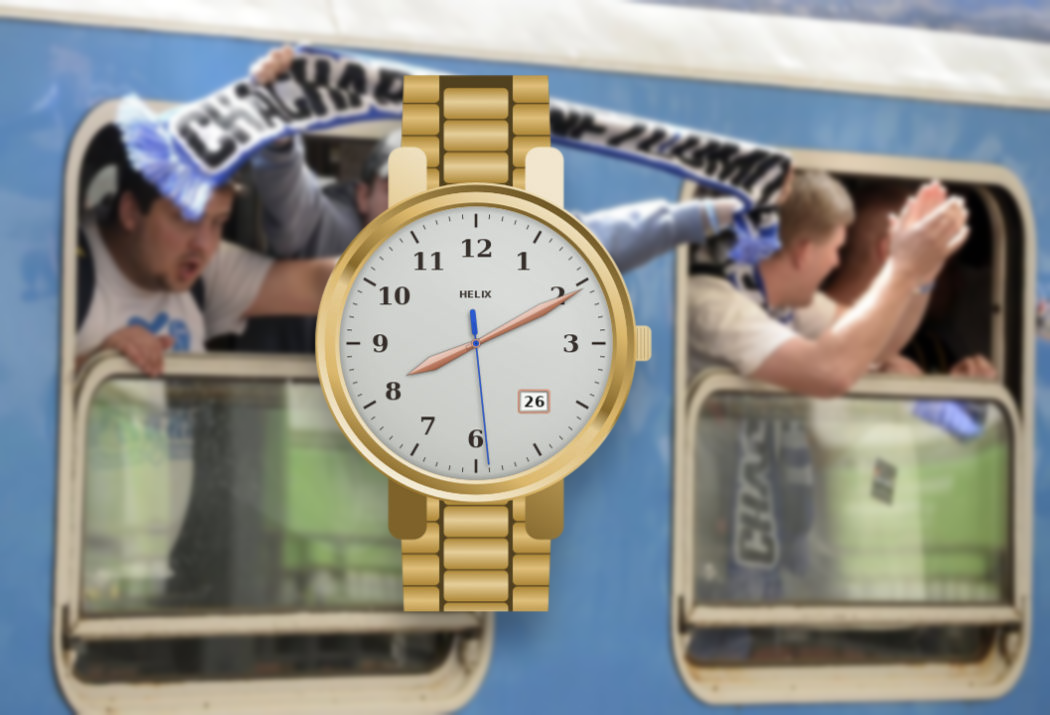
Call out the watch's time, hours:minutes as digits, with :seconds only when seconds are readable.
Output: 8:10:29
